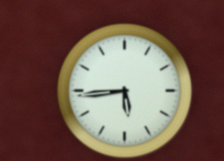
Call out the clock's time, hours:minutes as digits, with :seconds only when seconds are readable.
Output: 5:44
